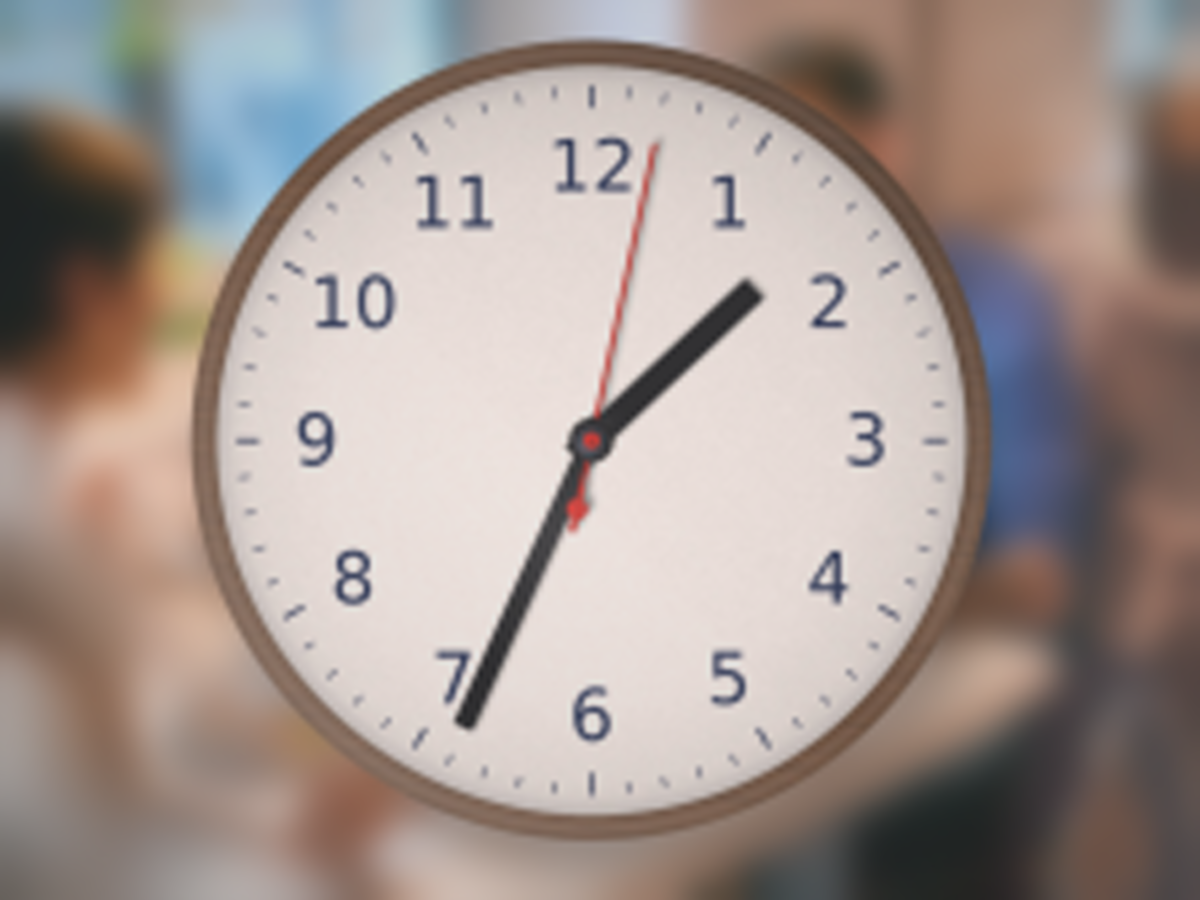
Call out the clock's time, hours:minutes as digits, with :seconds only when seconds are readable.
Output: 1:34:02
